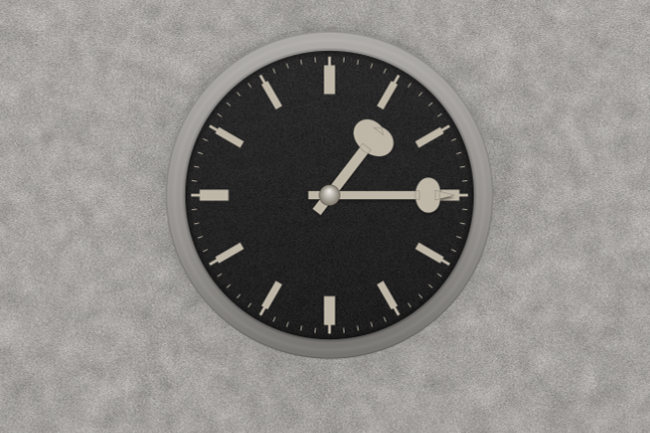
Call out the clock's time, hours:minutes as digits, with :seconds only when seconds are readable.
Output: 1:15
